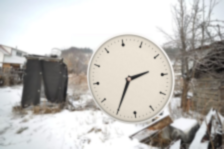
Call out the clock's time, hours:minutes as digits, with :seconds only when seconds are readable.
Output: 2:35
